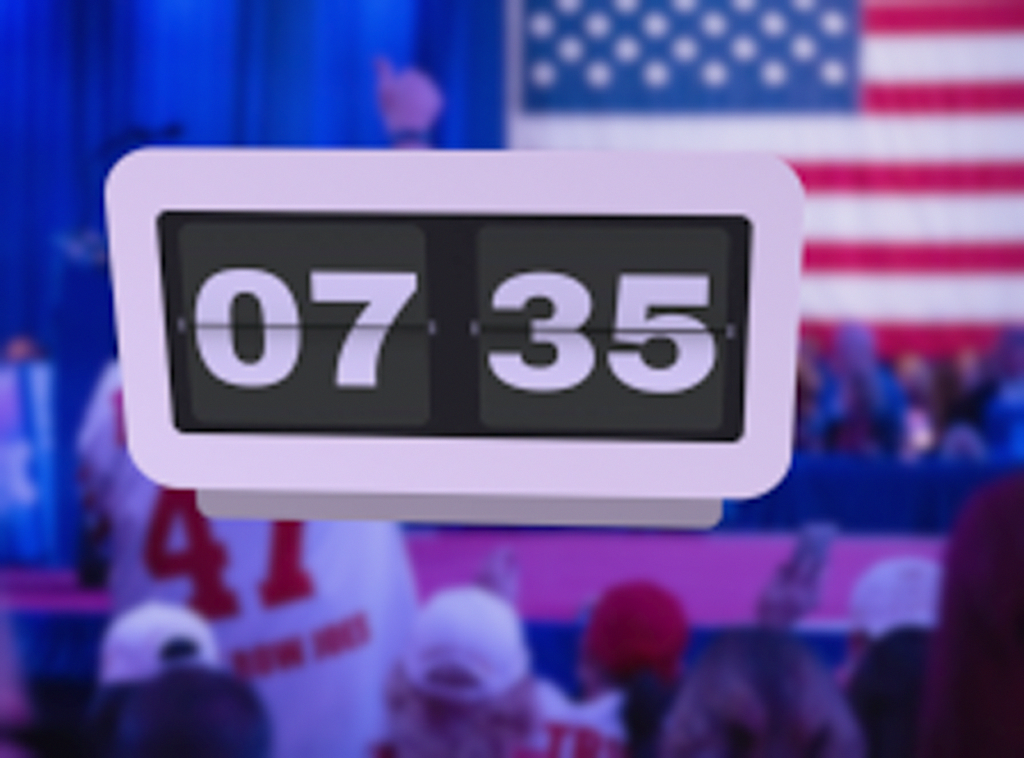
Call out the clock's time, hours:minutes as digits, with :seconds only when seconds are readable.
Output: 7:35
